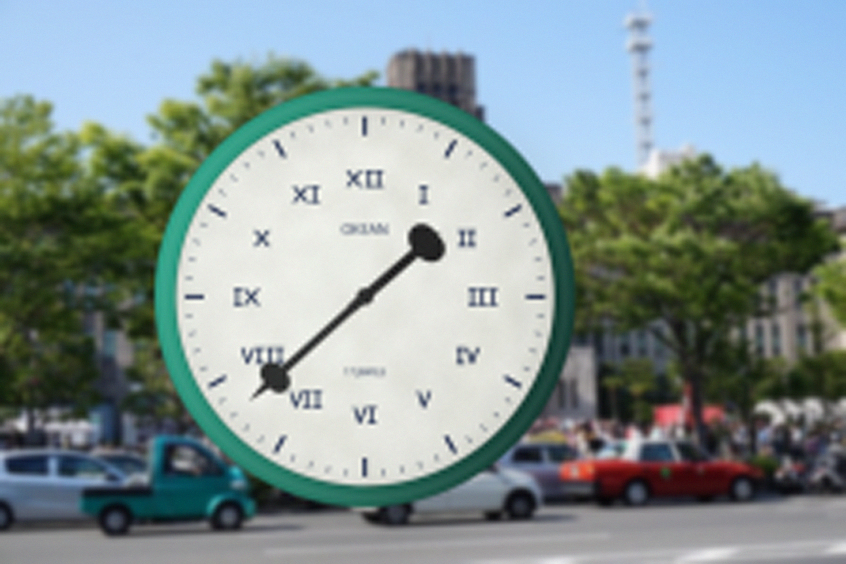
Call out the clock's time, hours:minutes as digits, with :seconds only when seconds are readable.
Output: 1:38
